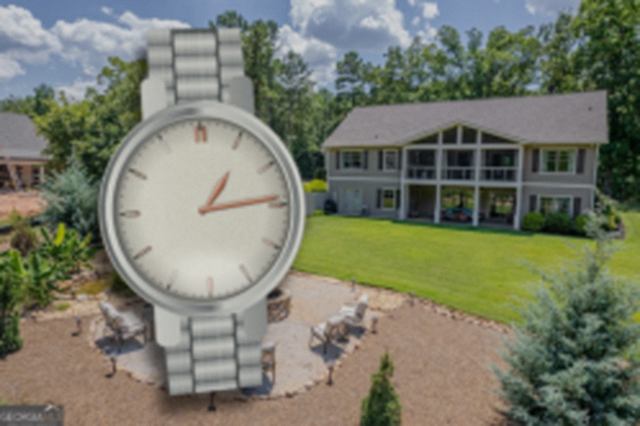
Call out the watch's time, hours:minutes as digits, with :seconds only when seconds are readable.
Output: 1:14
